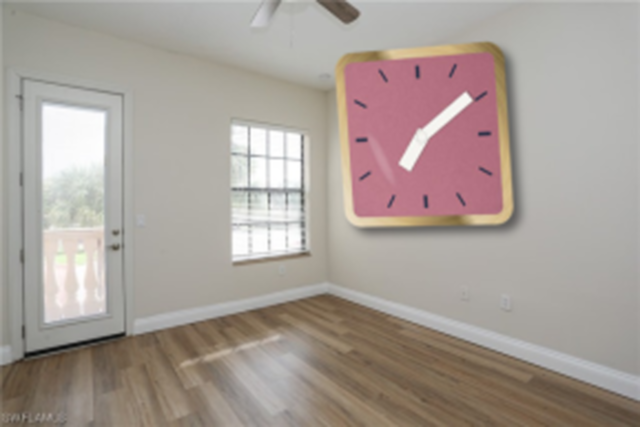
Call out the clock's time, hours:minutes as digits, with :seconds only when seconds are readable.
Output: 7:09
